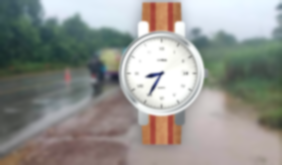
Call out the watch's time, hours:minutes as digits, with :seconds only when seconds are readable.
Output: 8:35
